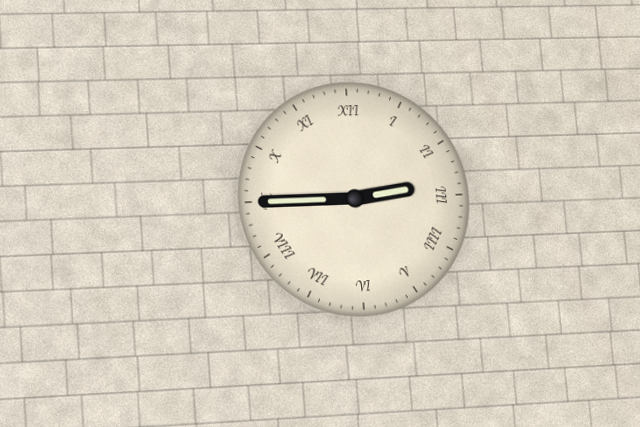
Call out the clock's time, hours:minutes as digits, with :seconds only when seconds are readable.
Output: 2:45
